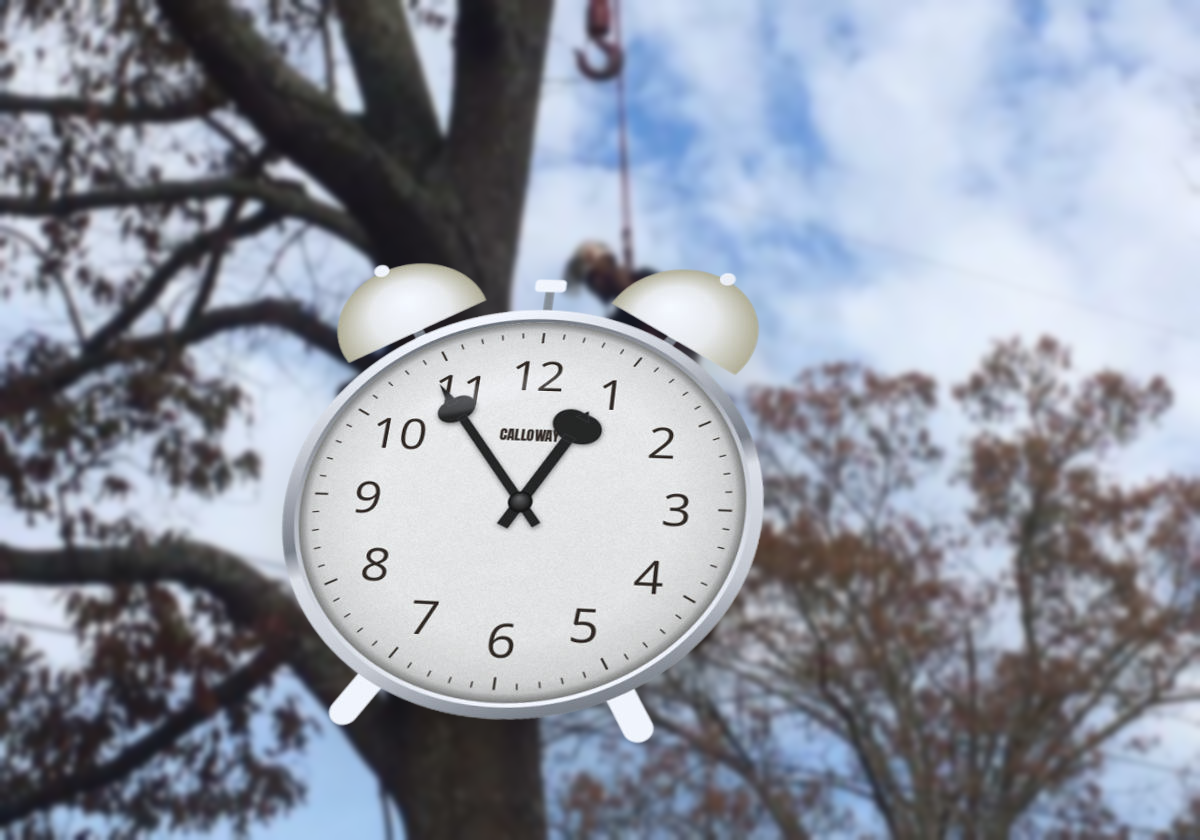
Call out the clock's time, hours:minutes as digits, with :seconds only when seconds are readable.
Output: 12:54
